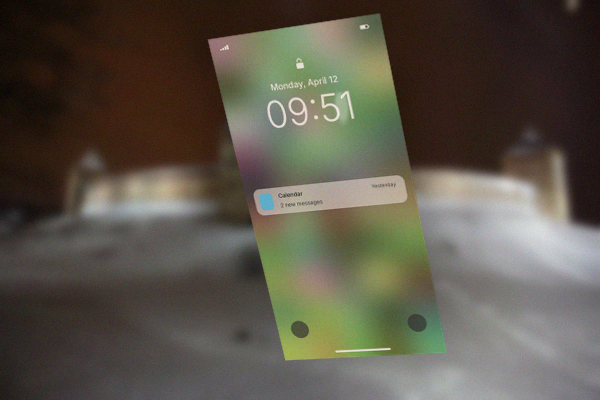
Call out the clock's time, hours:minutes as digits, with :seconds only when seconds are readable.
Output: 9:51
